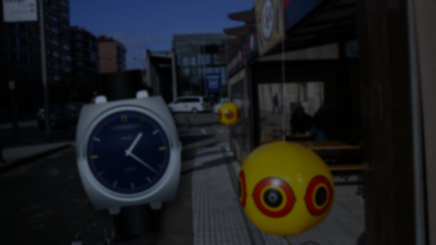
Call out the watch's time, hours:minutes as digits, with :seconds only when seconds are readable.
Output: 1:22
